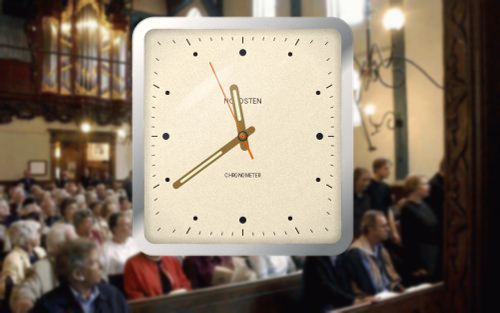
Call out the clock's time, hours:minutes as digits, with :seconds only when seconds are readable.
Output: 11:38:56
